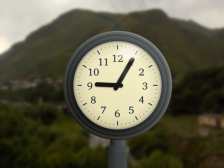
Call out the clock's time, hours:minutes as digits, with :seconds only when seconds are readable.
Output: 9:05
